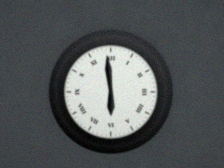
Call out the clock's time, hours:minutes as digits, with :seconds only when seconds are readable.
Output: 5:59
